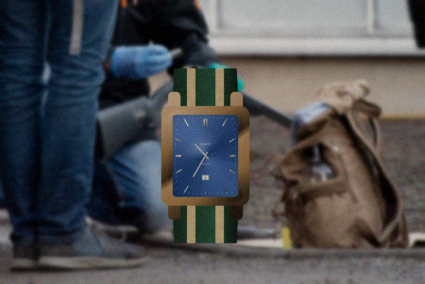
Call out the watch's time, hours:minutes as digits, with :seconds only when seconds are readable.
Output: 10:35
